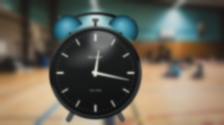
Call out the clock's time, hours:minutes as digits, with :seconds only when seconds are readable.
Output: 12:17
